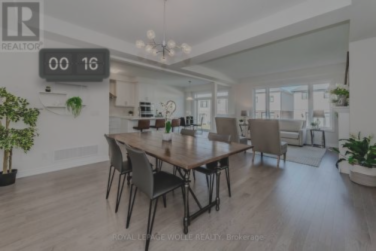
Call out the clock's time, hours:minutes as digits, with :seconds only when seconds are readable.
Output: 0:16
